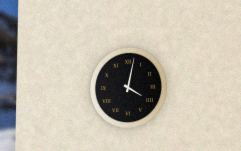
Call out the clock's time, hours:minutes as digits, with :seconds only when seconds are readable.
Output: 4:02
